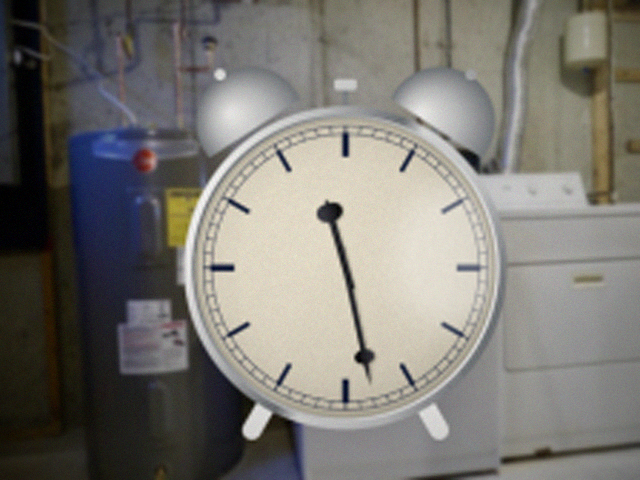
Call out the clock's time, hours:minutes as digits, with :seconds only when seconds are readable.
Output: 11:28
